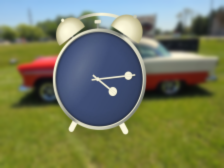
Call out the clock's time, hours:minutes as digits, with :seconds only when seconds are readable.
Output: 4:14
